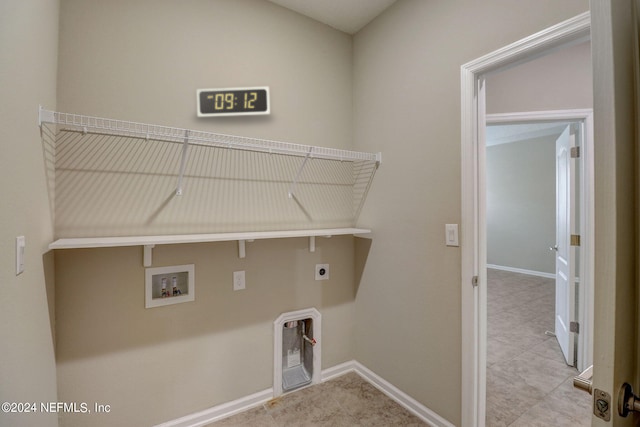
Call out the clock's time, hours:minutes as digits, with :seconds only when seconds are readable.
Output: 9:12
